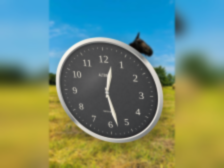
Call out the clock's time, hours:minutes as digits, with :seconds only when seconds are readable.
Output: 12:28
